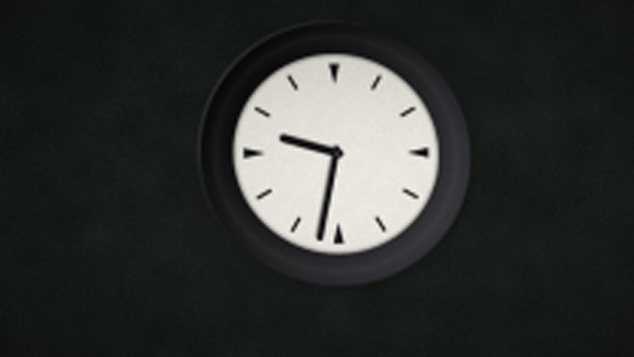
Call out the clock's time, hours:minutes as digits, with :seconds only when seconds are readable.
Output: 9:32
